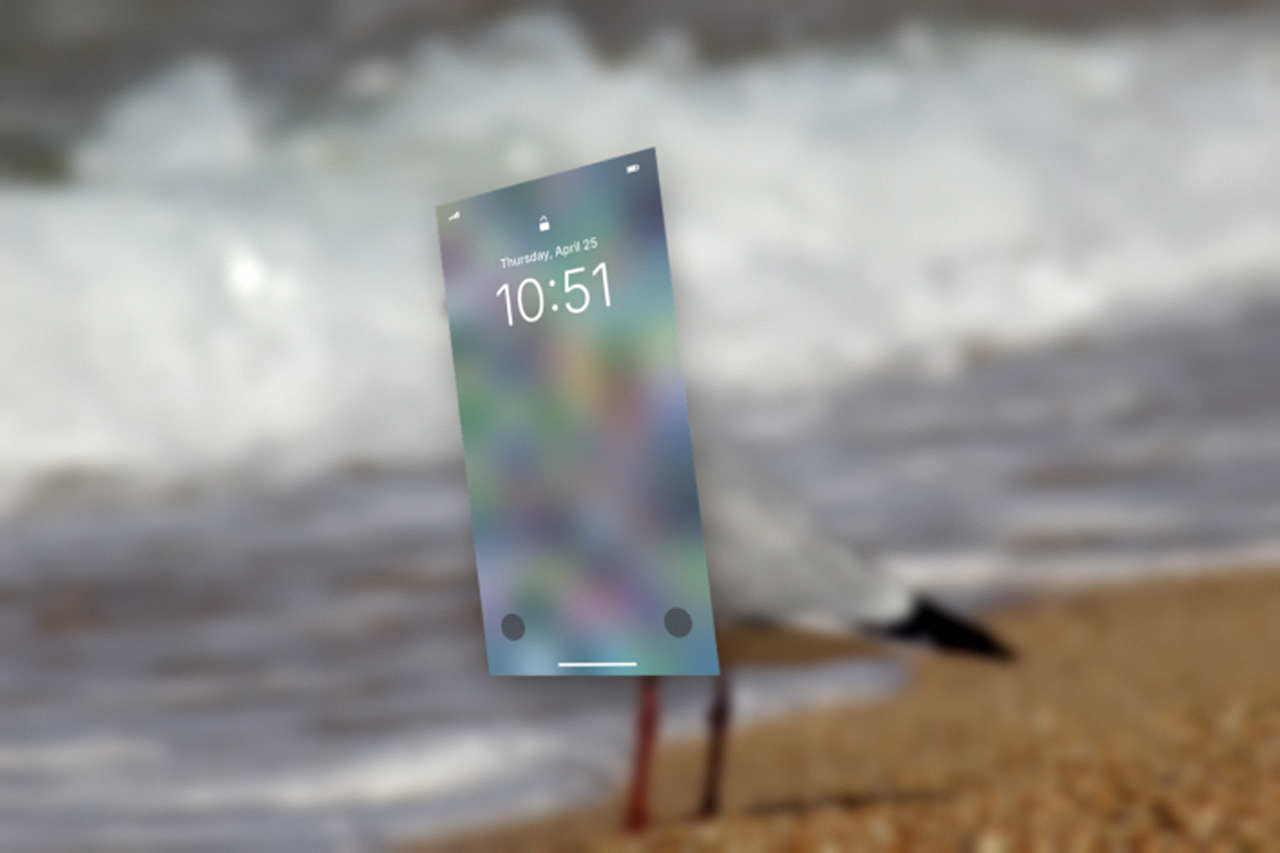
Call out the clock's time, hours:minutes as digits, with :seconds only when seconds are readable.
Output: 10:51
